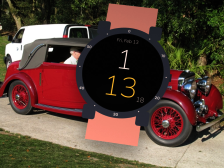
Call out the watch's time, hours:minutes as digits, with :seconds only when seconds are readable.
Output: 1:13
